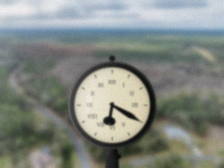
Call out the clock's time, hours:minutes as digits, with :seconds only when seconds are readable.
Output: 6:20
